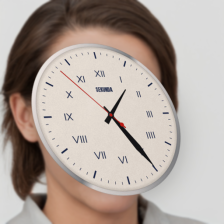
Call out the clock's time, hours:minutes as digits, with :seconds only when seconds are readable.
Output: 1:24:53
